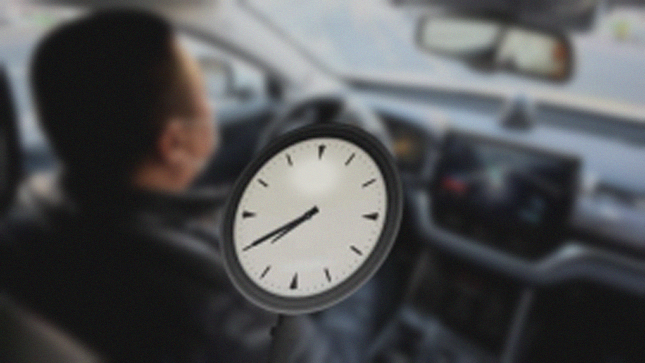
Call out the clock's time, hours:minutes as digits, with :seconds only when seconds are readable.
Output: 7:40
